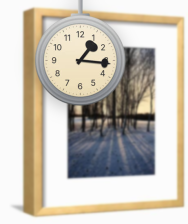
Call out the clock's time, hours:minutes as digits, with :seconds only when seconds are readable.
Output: 1:16
